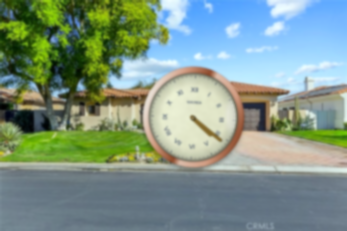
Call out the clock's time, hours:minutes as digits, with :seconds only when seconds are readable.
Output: 4:21
